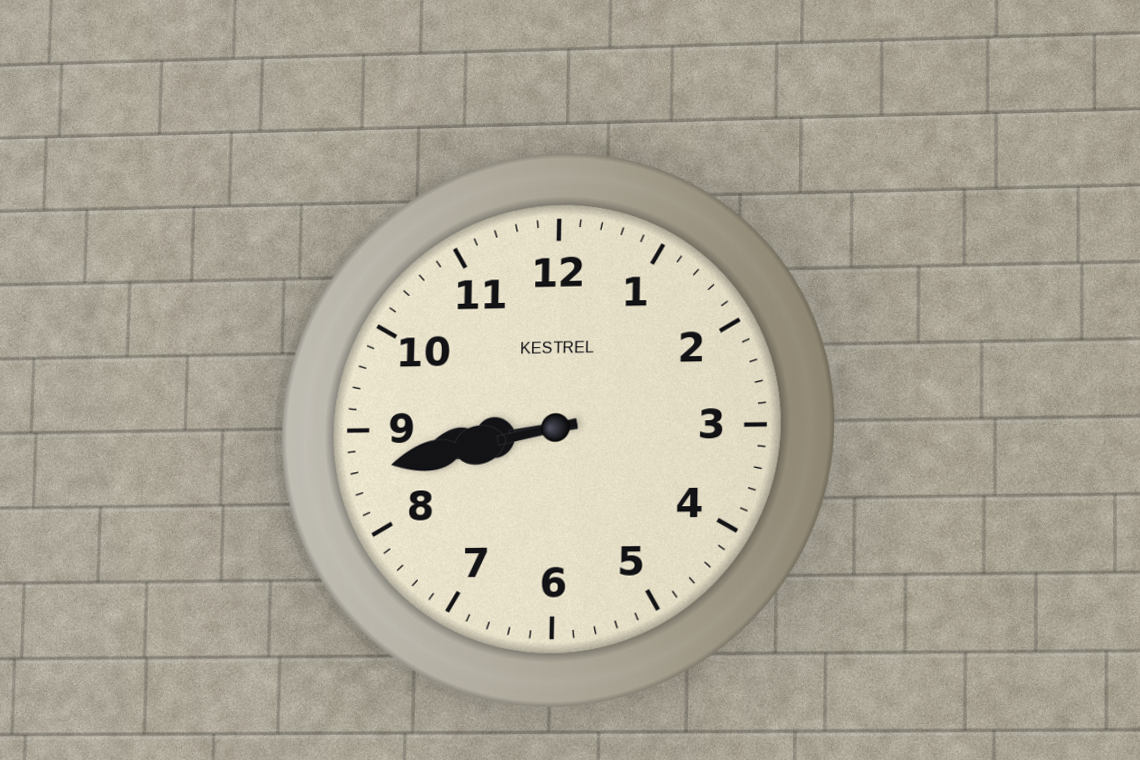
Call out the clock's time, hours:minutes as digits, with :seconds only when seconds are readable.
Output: 8:43
